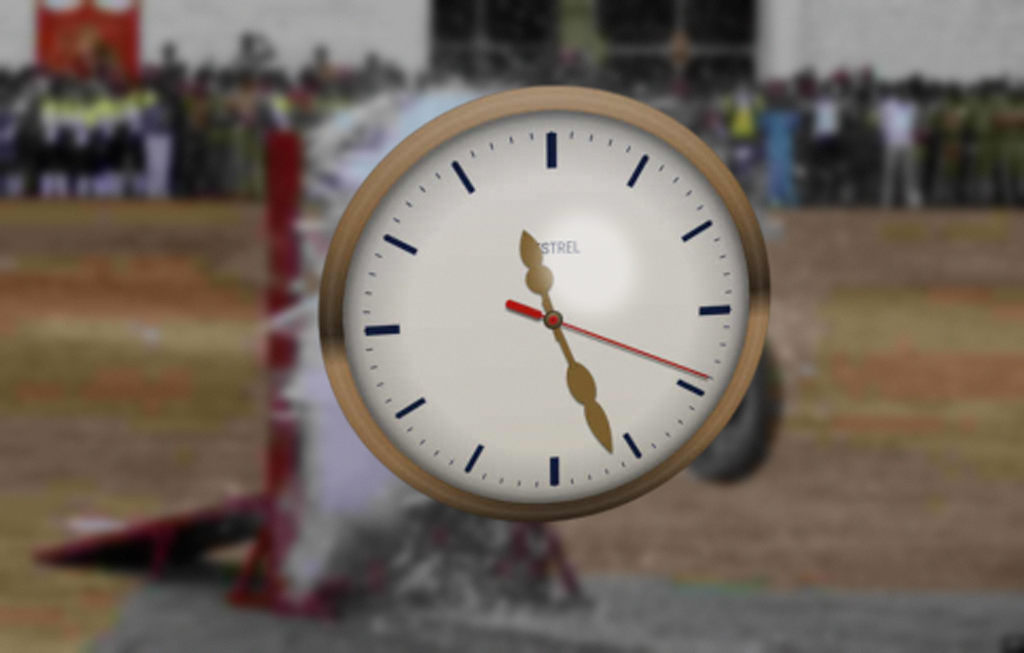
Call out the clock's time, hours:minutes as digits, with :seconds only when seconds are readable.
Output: 11:26:19
